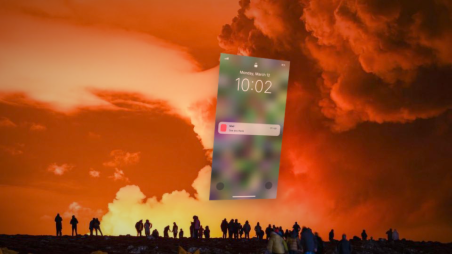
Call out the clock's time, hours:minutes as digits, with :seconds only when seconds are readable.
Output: 10:02
